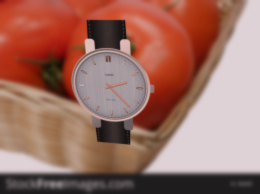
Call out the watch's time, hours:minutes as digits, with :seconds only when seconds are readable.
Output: 2:23
